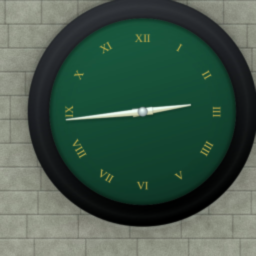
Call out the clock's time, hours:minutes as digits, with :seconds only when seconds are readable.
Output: 2:44
